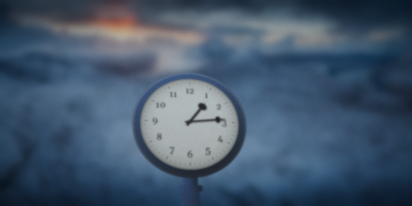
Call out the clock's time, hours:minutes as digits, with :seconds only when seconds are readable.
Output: 1:14
